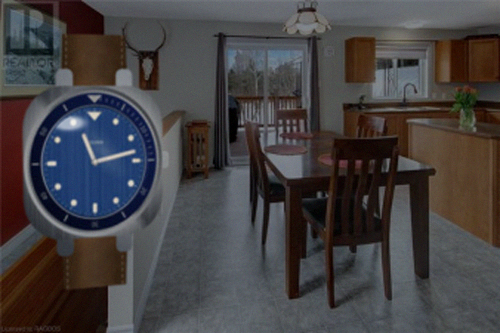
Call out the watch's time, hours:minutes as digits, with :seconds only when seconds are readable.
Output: 11:13
